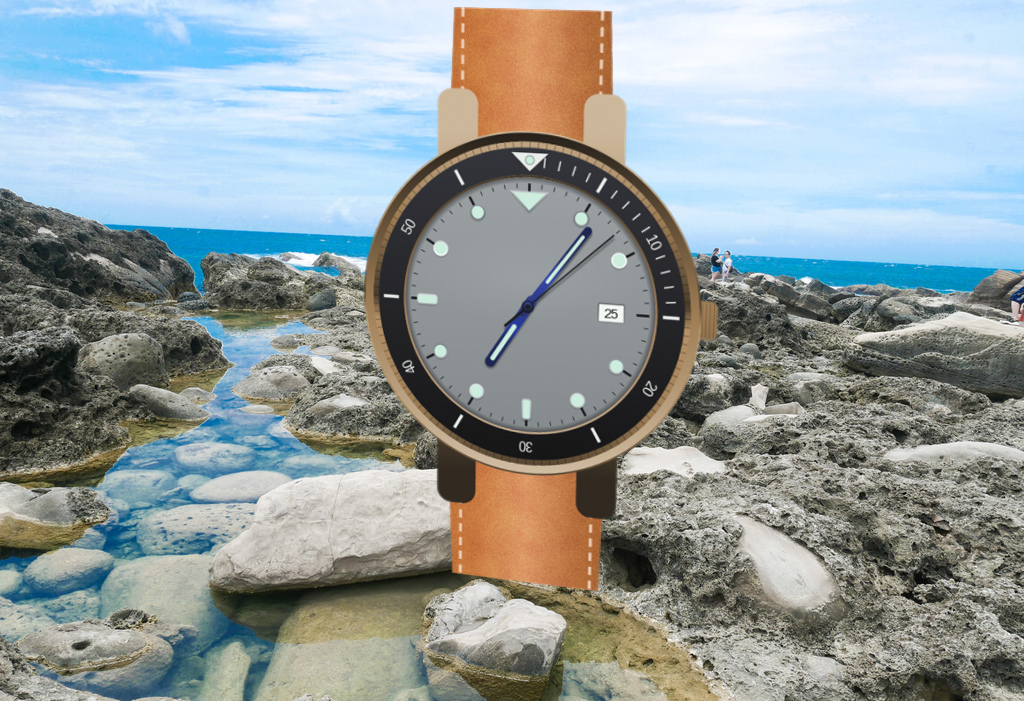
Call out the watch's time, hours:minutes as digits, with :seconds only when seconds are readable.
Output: 7:06:08
